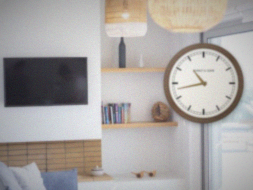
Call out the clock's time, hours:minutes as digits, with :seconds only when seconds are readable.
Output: 10:43
